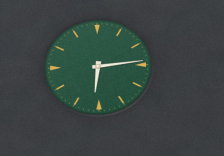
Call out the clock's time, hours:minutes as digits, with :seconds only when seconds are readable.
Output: 6:14
